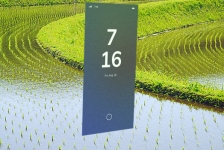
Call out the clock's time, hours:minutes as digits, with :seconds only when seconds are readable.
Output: 7:16
